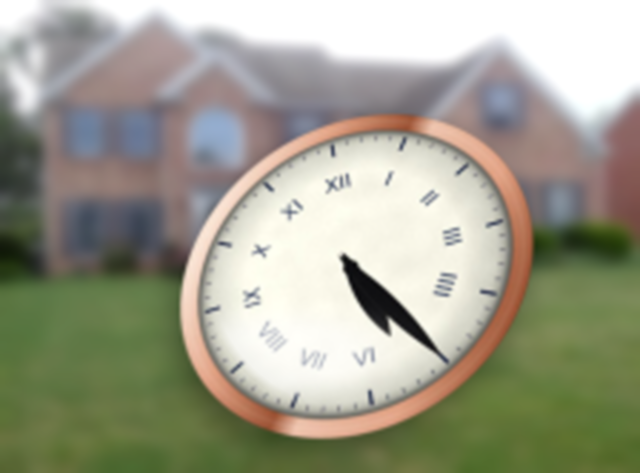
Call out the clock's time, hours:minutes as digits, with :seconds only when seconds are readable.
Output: 5:25
